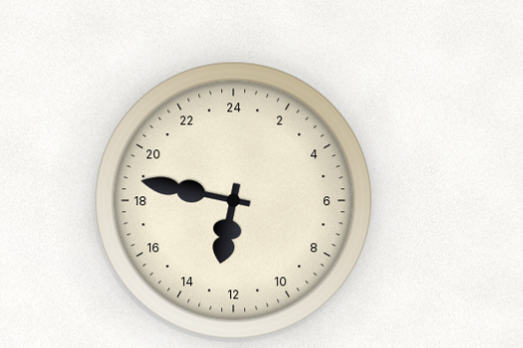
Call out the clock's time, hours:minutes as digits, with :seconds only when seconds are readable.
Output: 12:47
